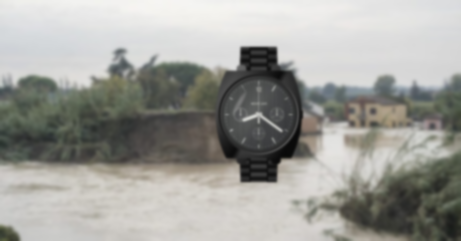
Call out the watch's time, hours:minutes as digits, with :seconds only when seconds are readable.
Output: 8:21
